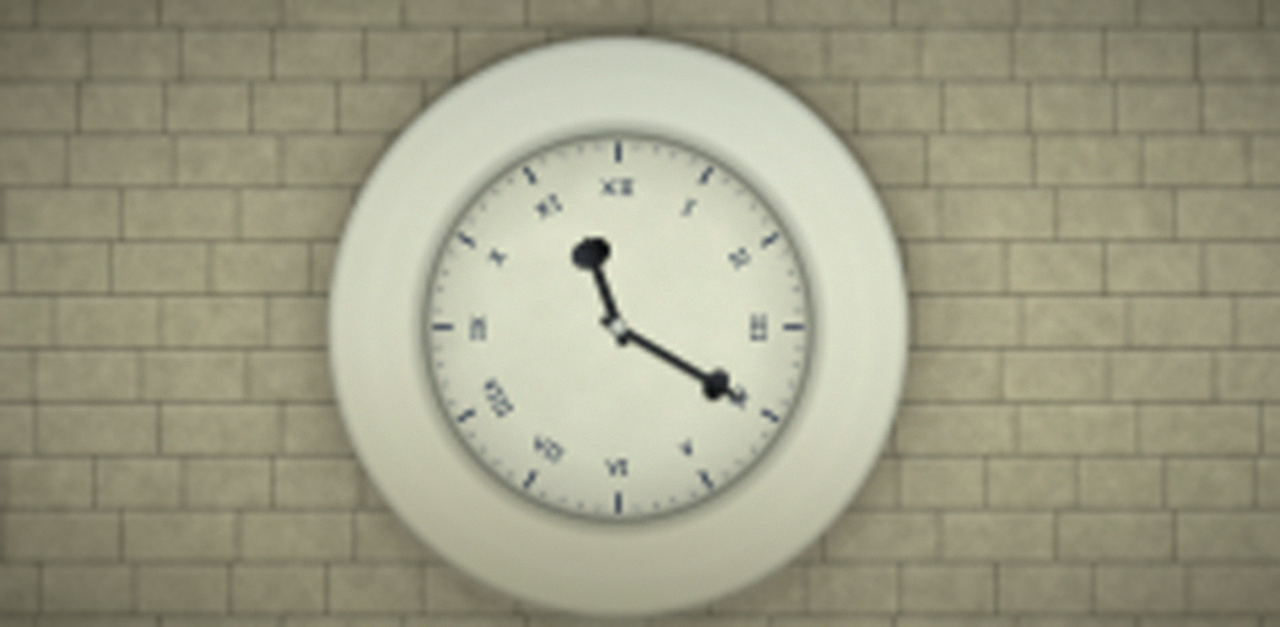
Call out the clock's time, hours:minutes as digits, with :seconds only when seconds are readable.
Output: 11:20
